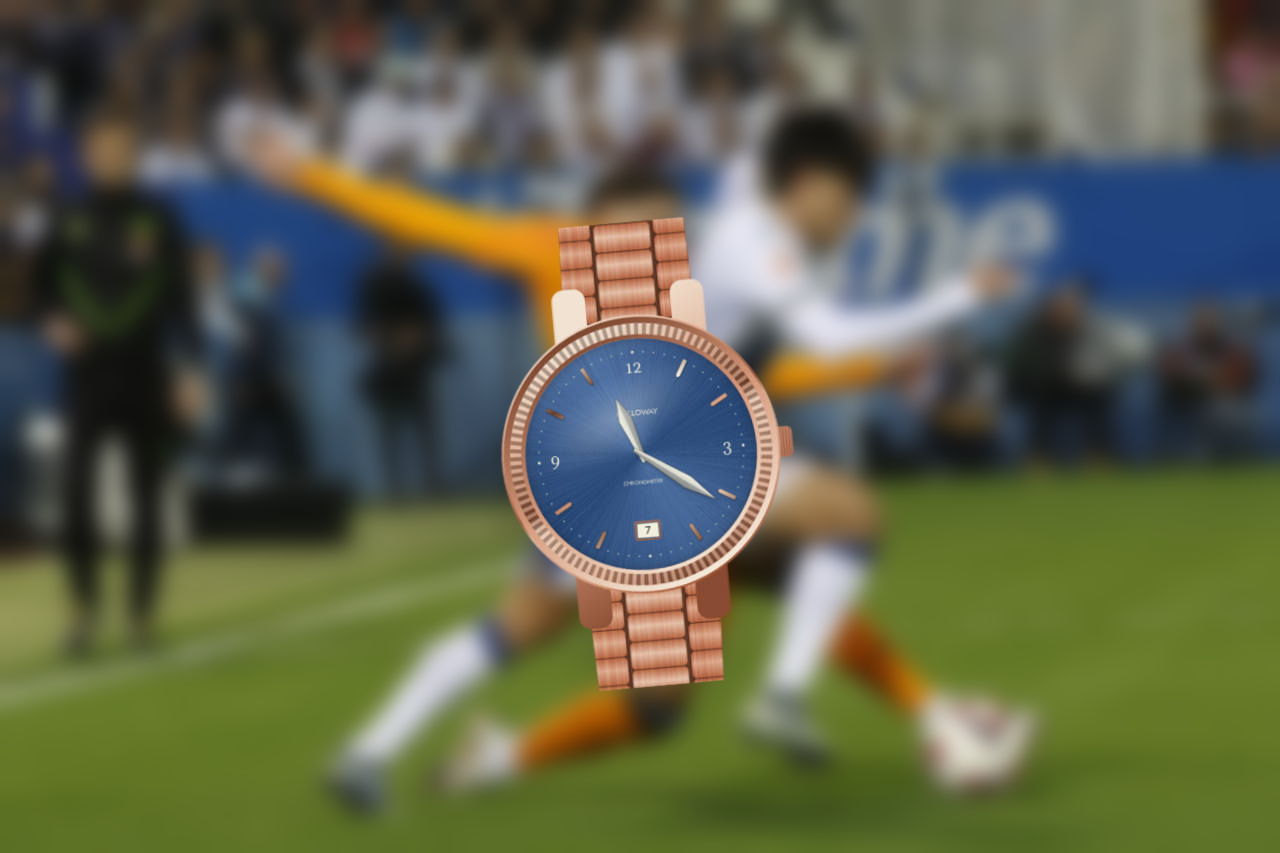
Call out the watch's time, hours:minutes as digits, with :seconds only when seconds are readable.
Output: 11:21
